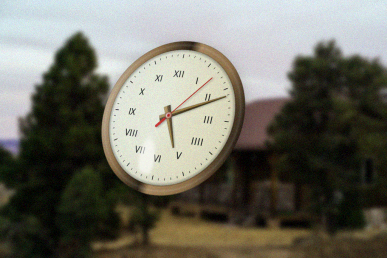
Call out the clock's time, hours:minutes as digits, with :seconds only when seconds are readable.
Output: 5:11:07
